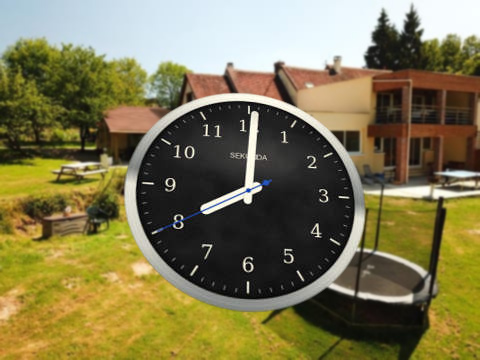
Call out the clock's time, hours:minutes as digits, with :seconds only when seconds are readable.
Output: 8:00:40
